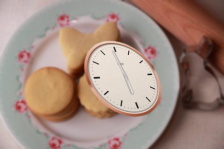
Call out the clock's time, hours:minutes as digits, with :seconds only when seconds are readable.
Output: 5:59
